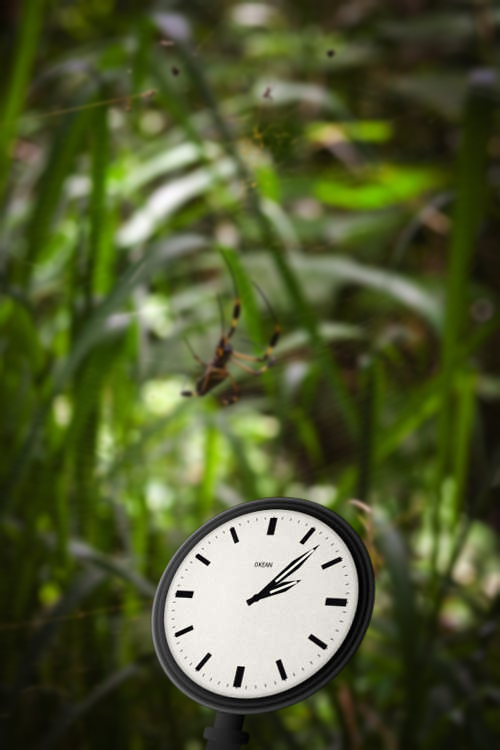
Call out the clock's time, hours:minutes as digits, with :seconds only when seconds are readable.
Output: 2:07
